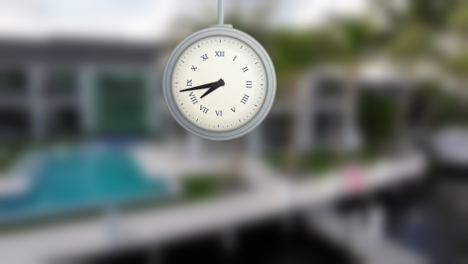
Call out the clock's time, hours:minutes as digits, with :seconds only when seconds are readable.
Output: 7:43
